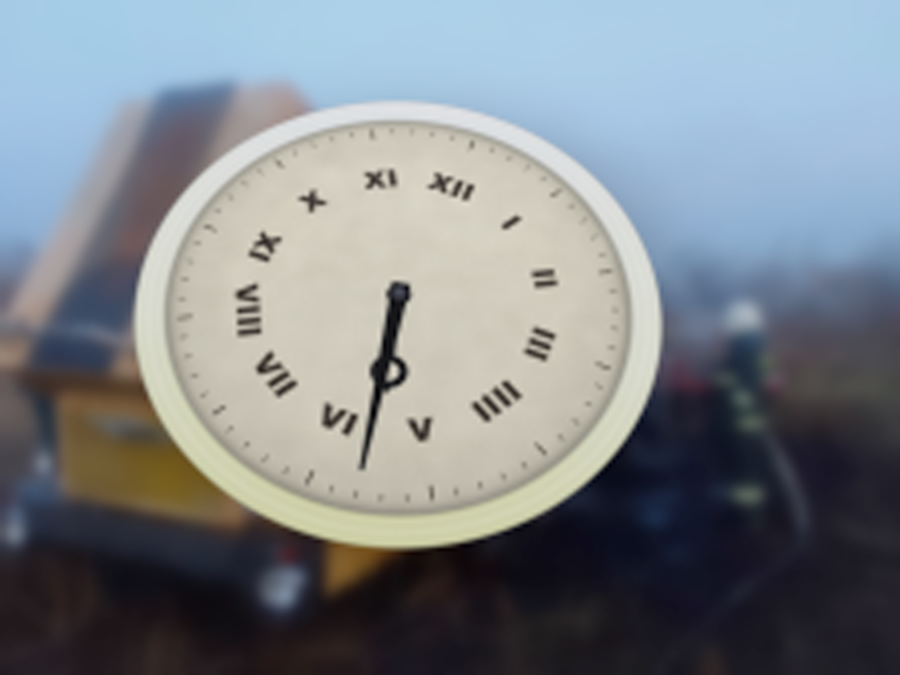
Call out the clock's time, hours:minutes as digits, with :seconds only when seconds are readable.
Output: 5:28
